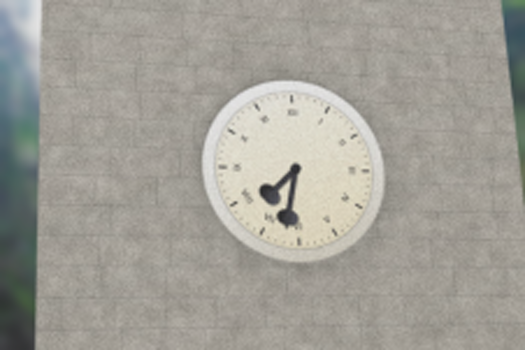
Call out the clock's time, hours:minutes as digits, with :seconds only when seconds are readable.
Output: 7:32
